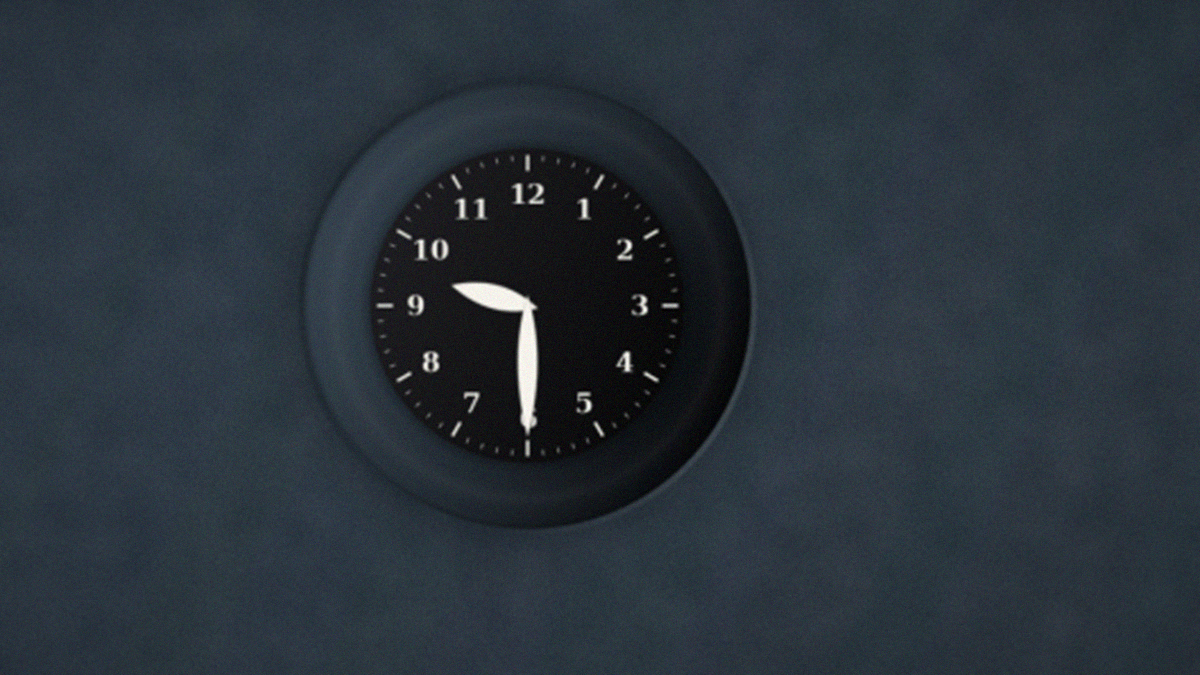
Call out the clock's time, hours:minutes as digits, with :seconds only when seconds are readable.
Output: 9:30
